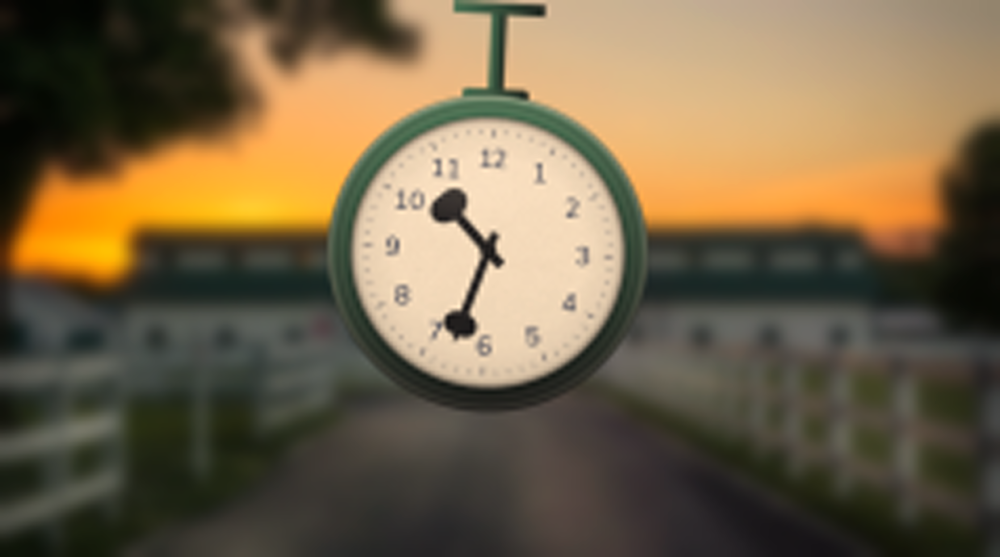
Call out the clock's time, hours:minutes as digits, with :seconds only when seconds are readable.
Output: 10:33
